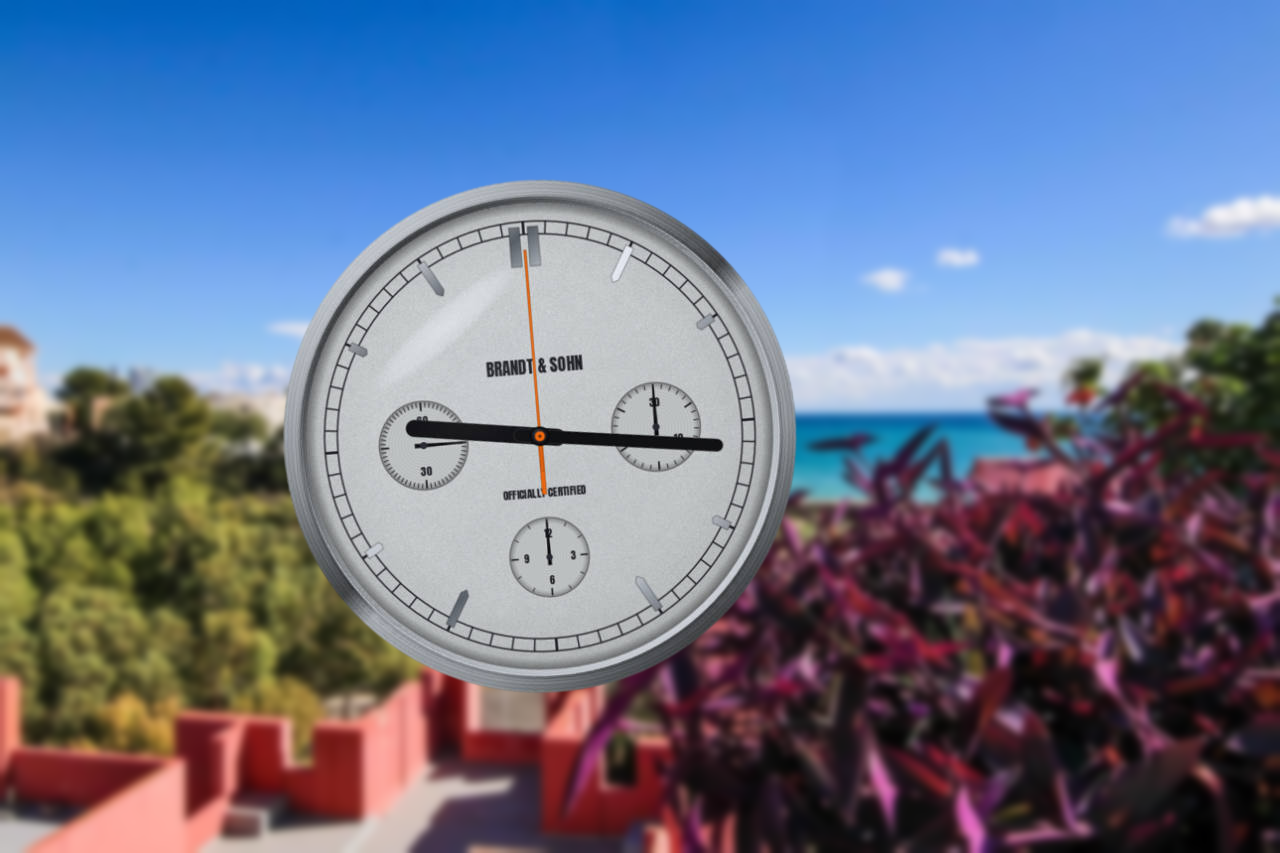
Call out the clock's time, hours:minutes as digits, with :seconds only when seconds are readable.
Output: 9:16:15
